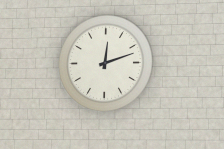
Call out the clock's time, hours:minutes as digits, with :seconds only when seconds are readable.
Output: 12:12
